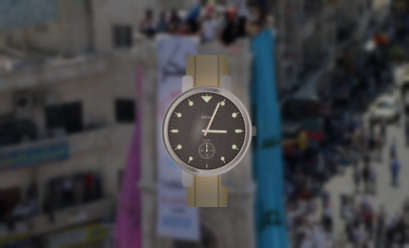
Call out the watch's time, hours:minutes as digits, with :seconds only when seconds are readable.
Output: 3:04
